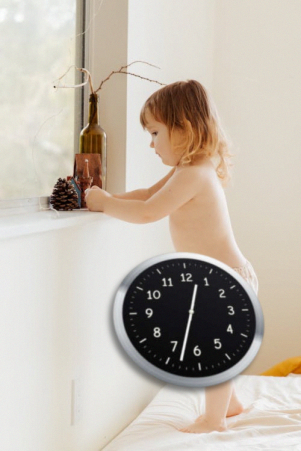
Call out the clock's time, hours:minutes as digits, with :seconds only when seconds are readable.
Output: 12:33
